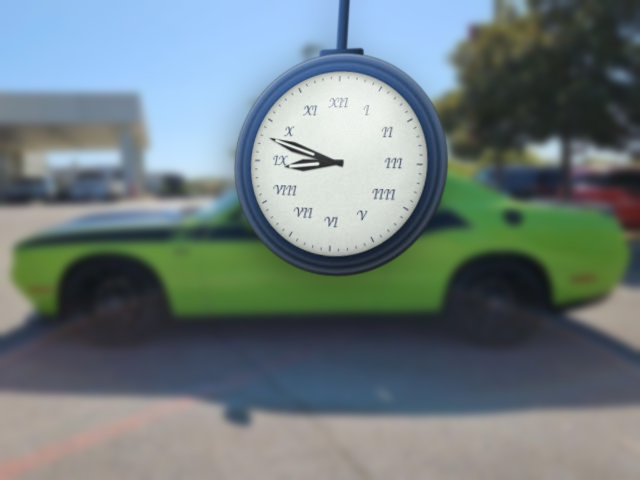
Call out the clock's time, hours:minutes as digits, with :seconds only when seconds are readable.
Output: 8:48
